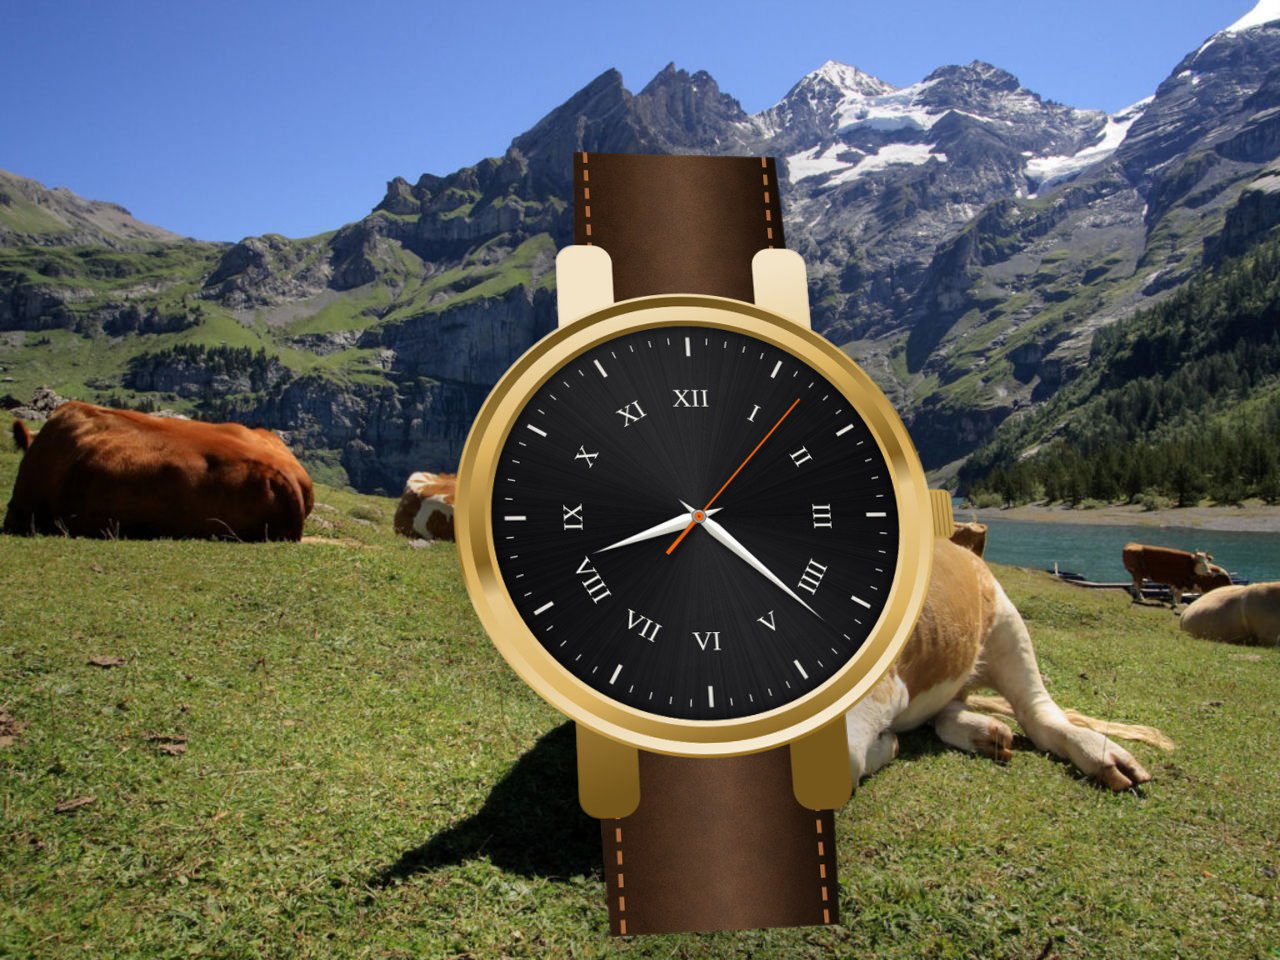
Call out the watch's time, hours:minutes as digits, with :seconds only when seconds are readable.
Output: 8:22:07
